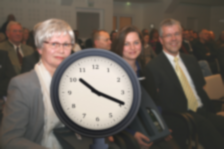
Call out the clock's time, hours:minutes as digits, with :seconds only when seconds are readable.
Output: 10:19
